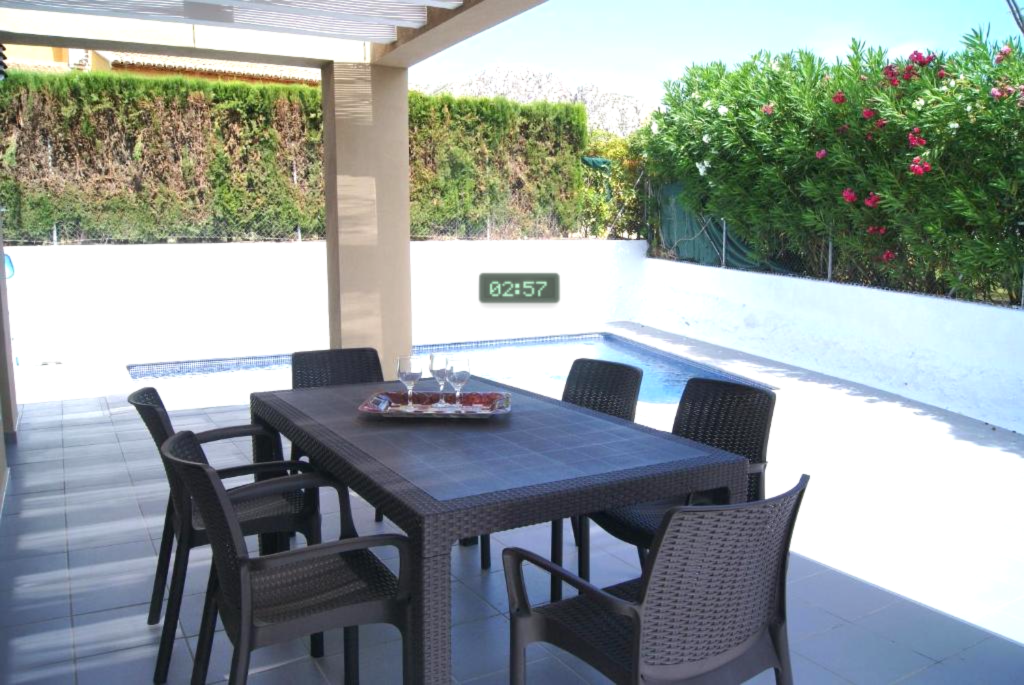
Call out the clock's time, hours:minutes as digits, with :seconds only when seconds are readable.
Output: 2:57
